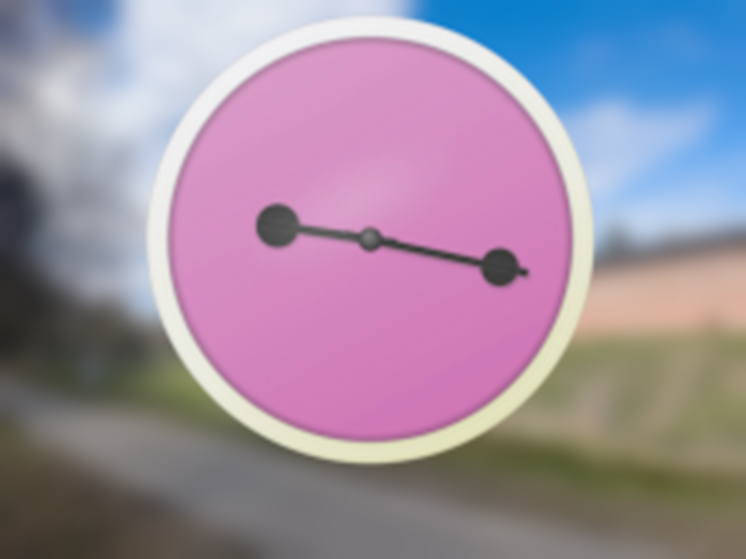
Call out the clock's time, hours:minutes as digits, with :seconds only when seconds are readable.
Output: 9:17
